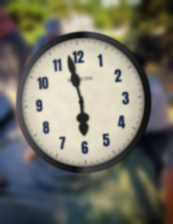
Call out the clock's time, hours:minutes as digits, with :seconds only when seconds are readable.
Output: 5:58
